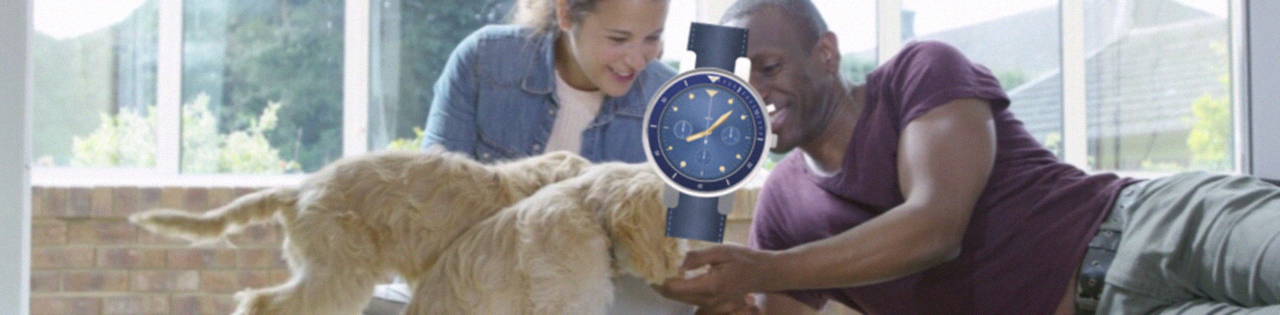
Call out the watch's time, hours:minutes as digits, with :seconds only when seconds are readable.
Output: 8:07
